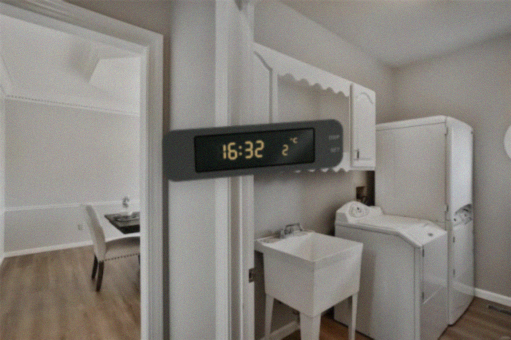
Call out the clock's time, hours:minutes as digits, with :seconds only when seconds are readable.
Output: 16:32
